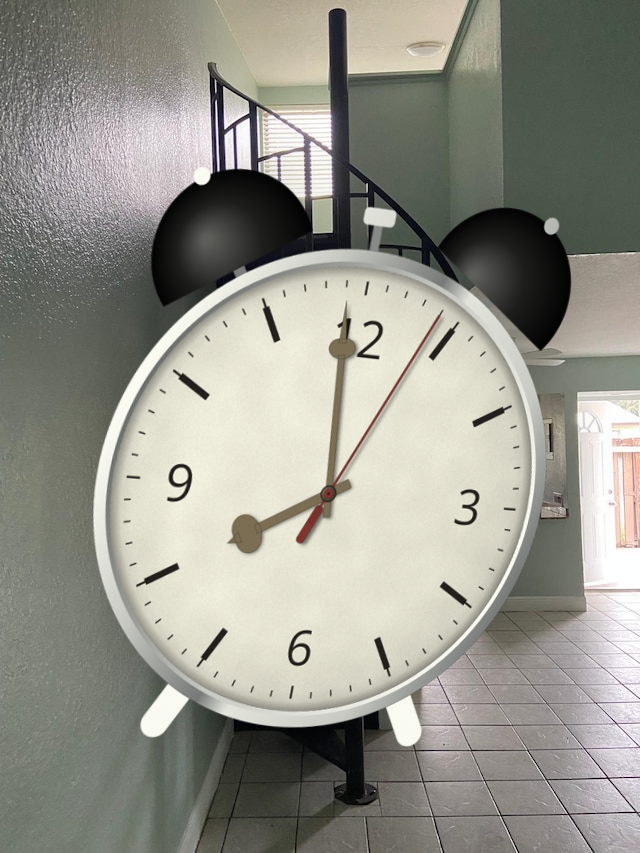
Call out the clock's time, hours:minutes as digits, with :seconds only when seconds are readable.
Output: 7:59:04
